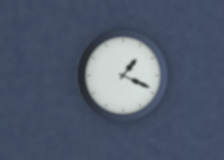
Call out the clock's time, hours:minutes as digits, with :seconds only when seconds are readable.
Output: 1:19
